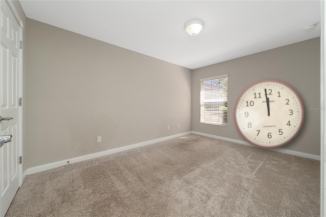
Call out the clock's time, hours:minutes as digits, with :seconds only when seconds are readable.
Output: 11:59
